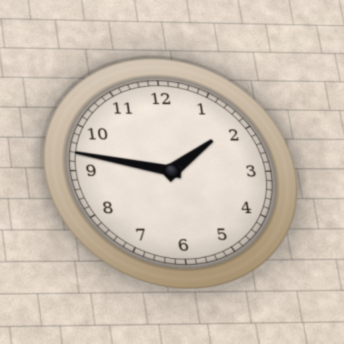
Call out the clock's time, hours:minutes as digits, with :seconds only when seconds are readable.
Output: 1:47
